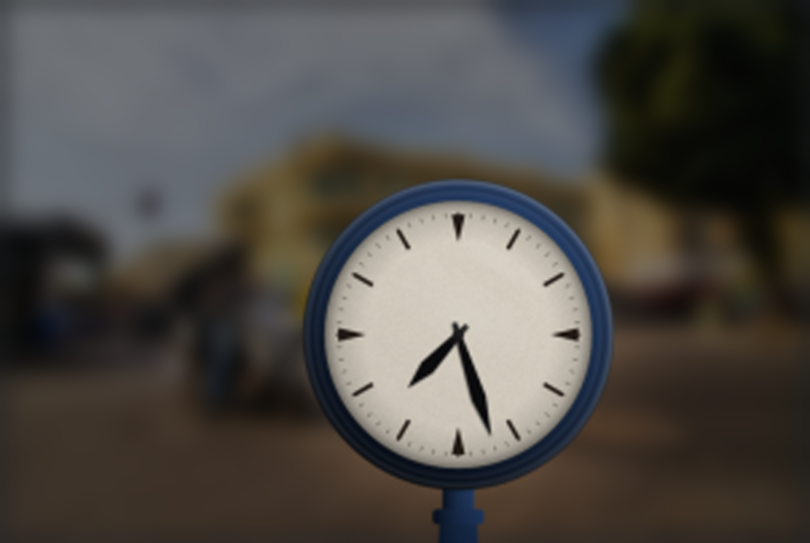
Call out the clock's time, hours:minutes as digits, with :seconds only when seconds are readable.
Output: 7:27
